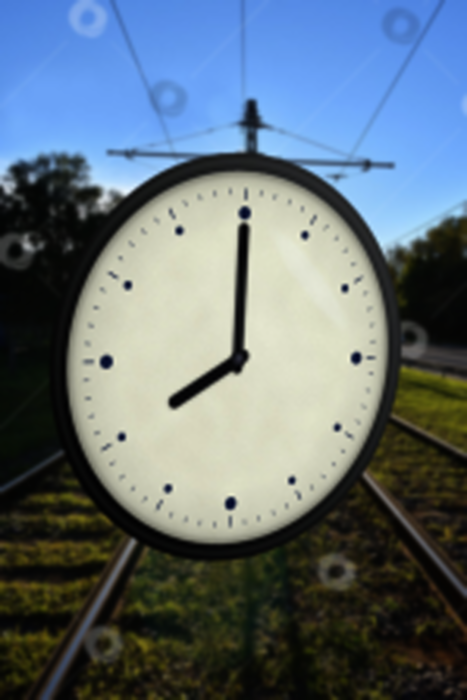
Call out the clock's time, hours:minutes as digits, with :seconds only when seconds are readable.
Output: 8:00
